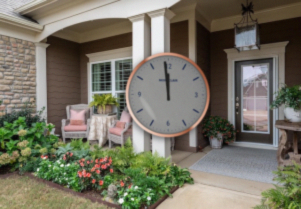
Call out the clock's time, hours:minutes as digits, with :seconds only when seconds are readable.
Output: 11:59
